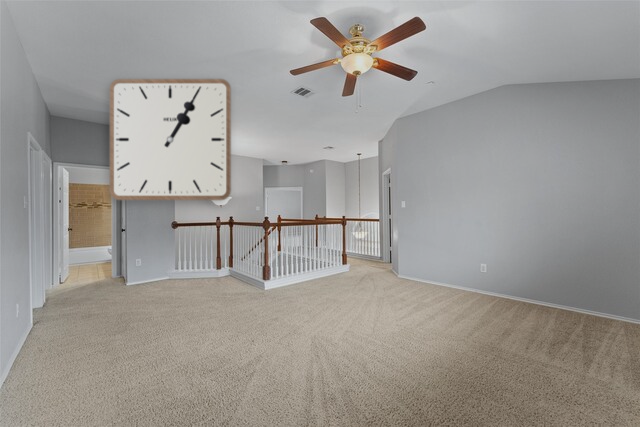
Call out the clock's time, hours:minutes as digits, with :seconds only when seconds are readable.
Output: 1:05
